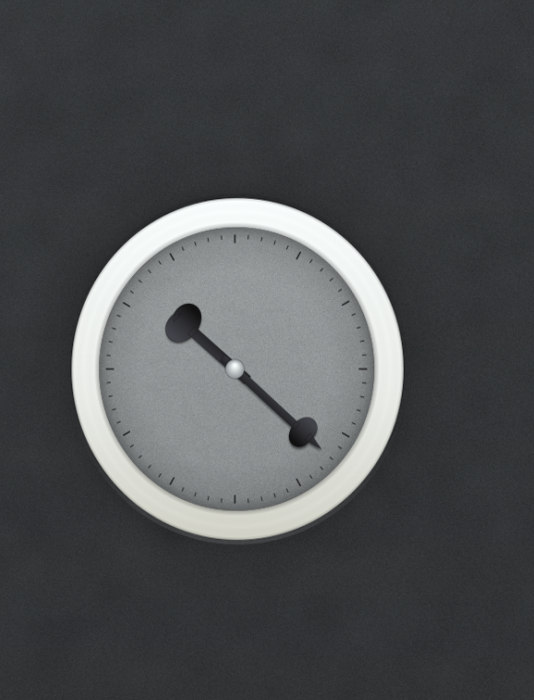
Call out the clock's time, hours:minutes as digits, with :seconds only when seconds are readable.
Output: 10:22
